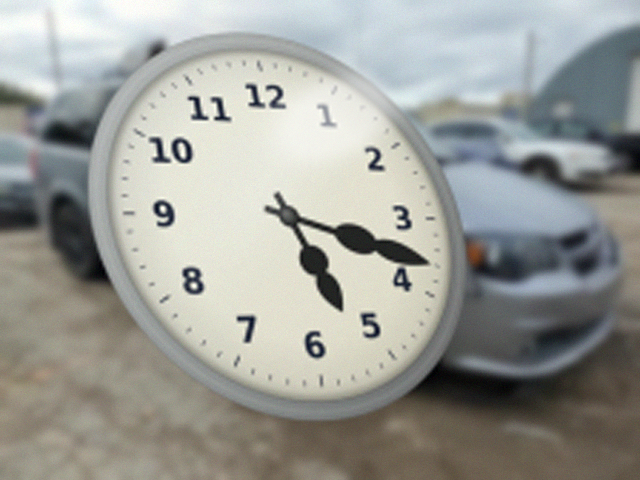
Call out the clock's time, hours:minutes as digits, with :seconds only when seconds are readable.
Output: 5:18
